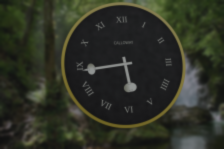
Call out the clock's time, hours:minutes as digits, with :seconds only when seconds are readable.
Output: 5:44
